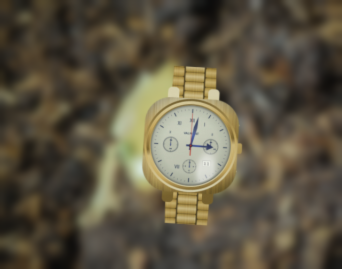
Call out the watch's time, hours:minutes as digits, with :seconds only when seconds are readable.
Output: 3:02
